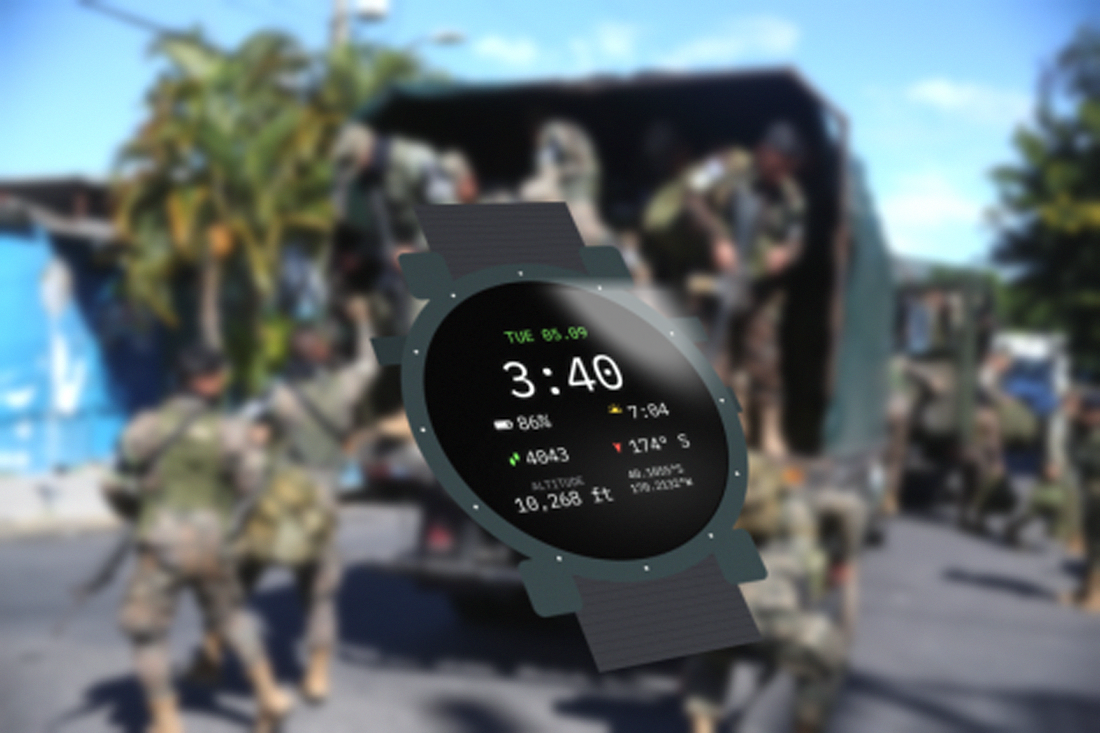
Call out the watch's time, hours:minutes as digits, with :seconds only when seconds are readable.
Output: 3:40
